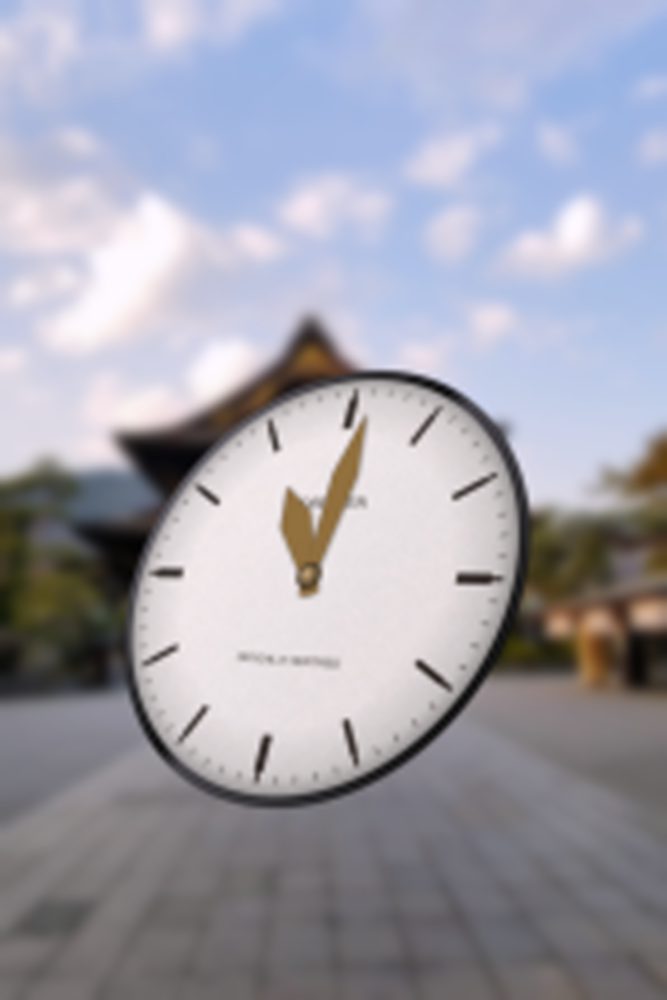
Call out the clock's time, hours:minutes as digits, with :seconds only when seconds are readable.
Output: 11:01
